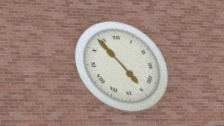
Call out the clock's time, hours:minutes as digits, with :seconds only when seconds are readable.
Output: 4:54
